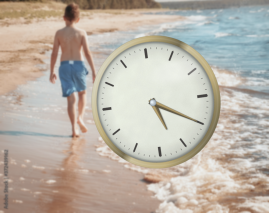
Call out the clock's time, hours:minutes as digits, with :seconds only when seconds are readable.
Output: 5:20
